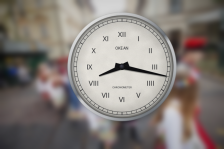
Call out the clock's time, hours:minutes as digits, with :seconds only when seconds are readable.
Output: 8:17
